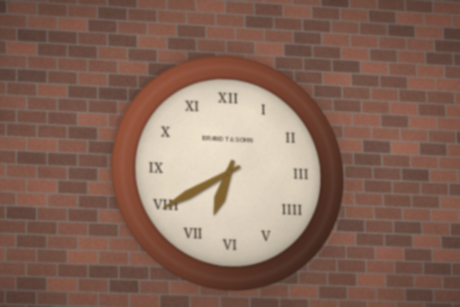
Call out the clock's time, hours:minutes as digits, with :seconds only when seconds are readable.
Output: 6:40
